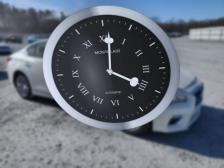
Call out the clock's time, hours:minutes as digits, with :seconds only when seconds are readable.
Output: 4:01
